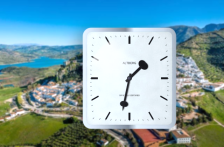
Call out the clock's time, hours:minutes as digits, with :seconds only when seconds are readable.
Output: 1:32
